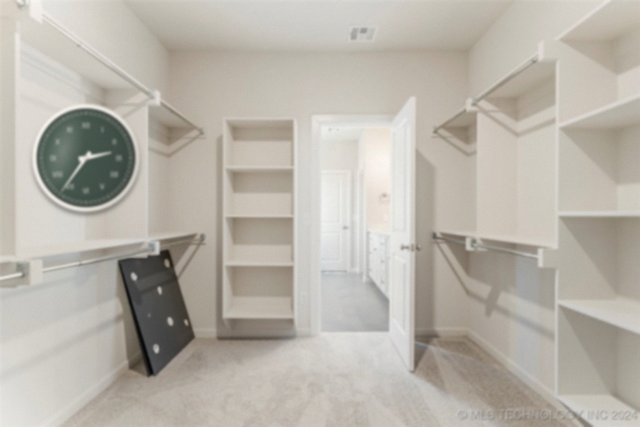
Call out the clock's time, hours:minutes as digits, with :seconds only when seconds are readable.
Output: 2:36
